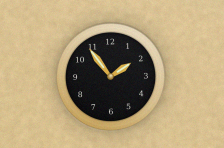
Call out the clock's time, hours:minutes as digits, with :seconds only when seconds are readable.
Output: 1:54
